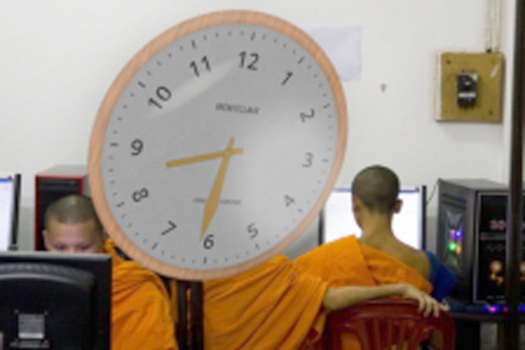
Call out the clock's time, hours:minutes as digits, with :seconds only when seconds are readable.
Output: 8:31
